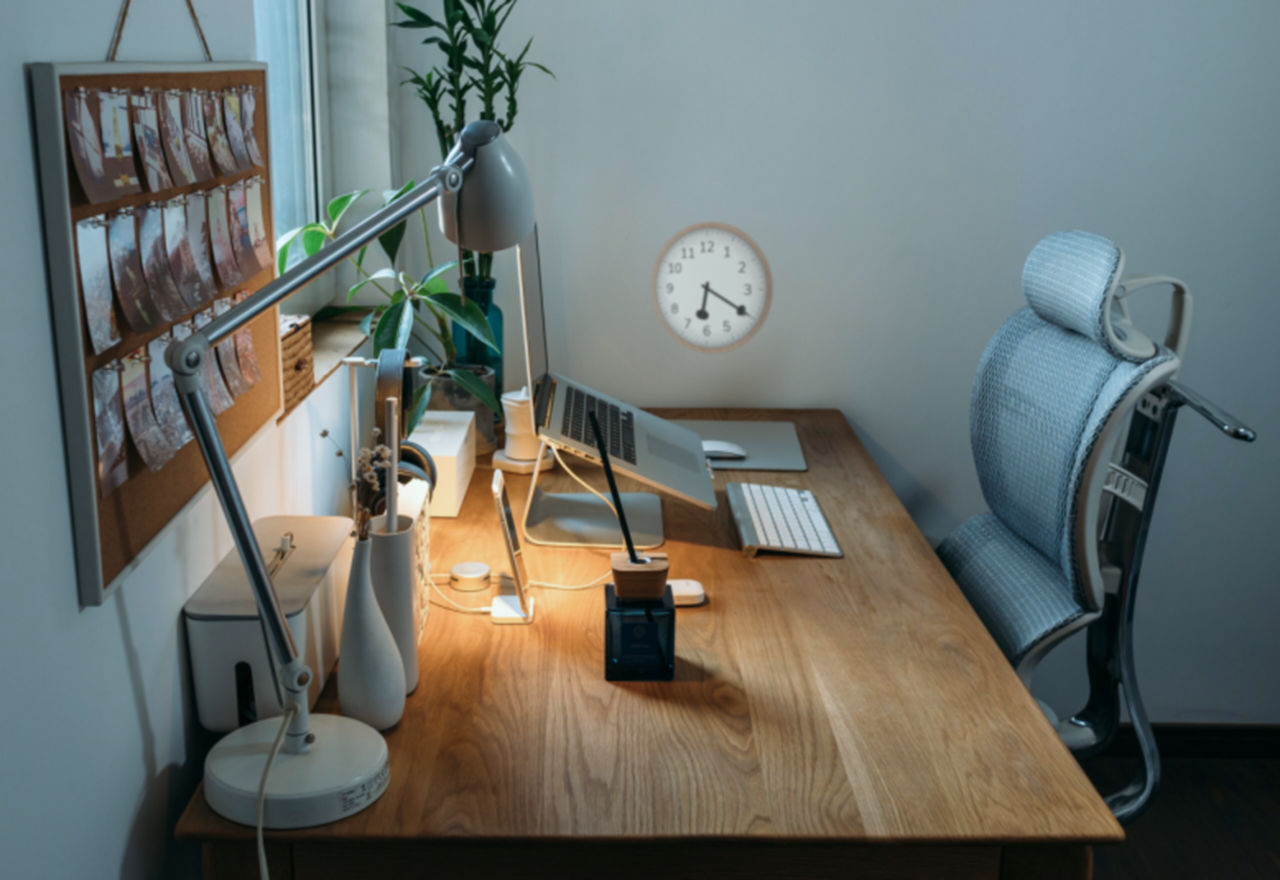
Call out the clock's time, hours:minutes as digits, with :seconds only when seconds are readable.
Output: 6:20
